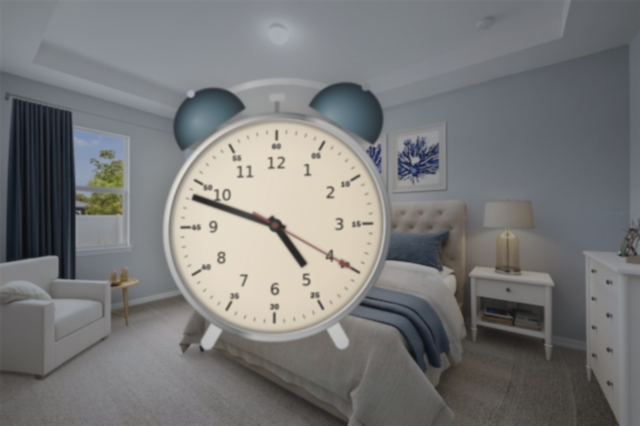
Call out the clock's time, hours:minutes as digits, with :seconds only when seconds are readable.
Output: 4:48:20
